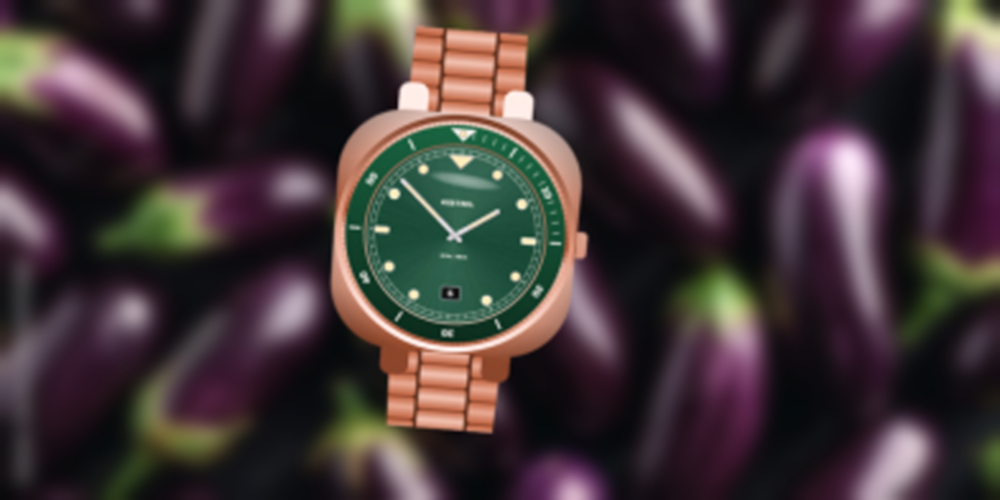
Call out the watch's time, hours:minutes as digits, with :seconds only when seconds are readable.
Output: 1:52
